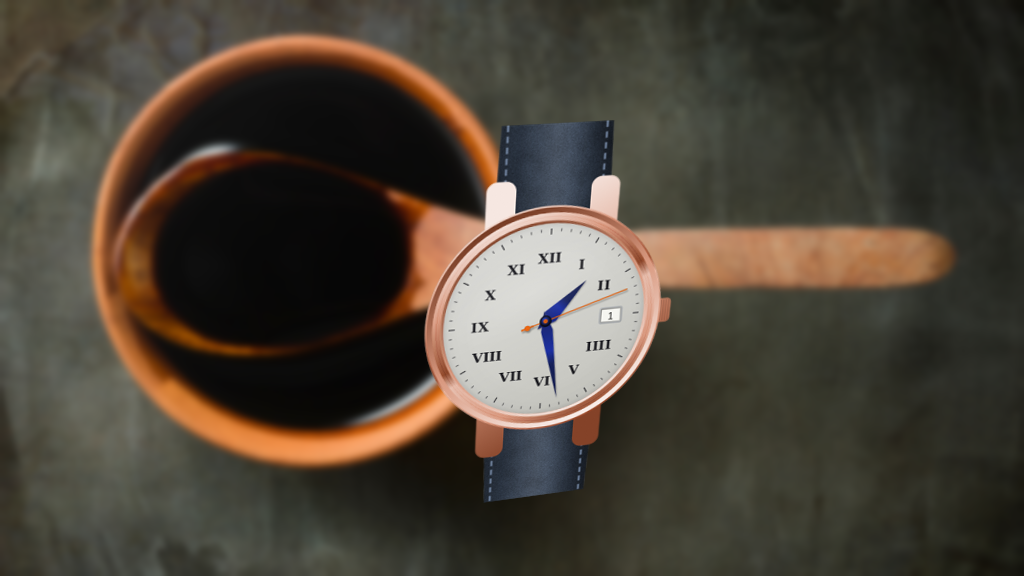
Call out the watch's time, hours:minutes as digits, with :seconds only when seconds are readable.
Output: 1:28:12
